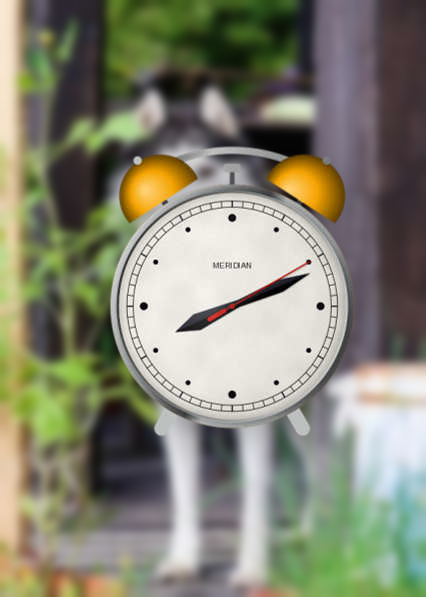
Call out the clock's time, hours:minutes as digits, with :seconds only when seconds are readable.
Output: 8:11:10
